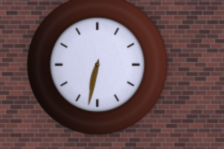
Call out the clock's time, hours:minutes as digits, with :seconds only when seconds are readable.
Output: 6:32
